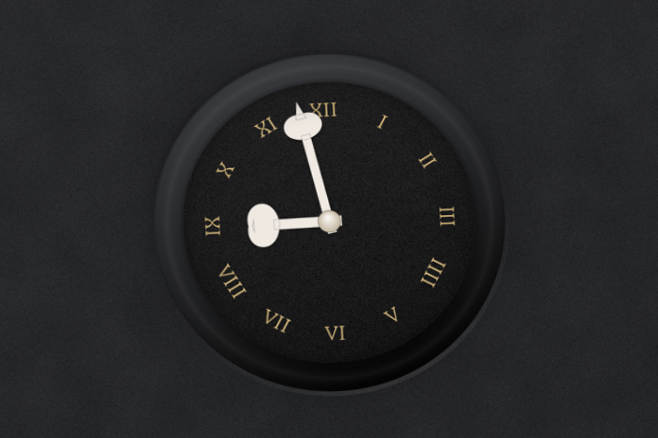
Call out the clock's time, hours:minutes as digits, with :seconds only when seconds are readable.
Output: 8:58
